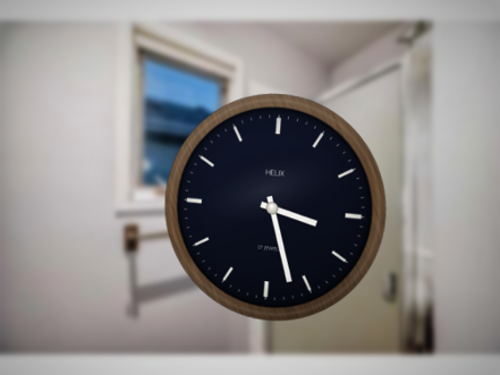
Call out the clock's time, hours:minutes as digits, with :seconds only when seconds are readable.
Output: 3:27
